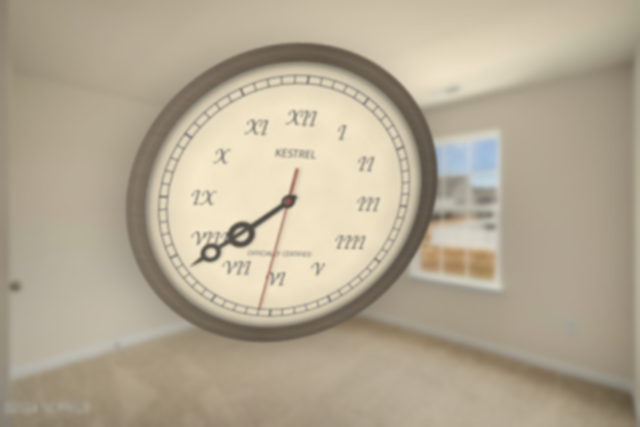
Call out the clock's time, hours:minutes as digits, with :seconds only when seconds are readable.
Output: 7:38:31
